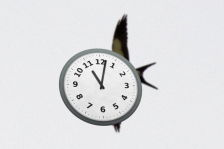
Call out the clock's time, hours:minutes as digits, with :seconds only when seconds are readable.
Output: 11:02
